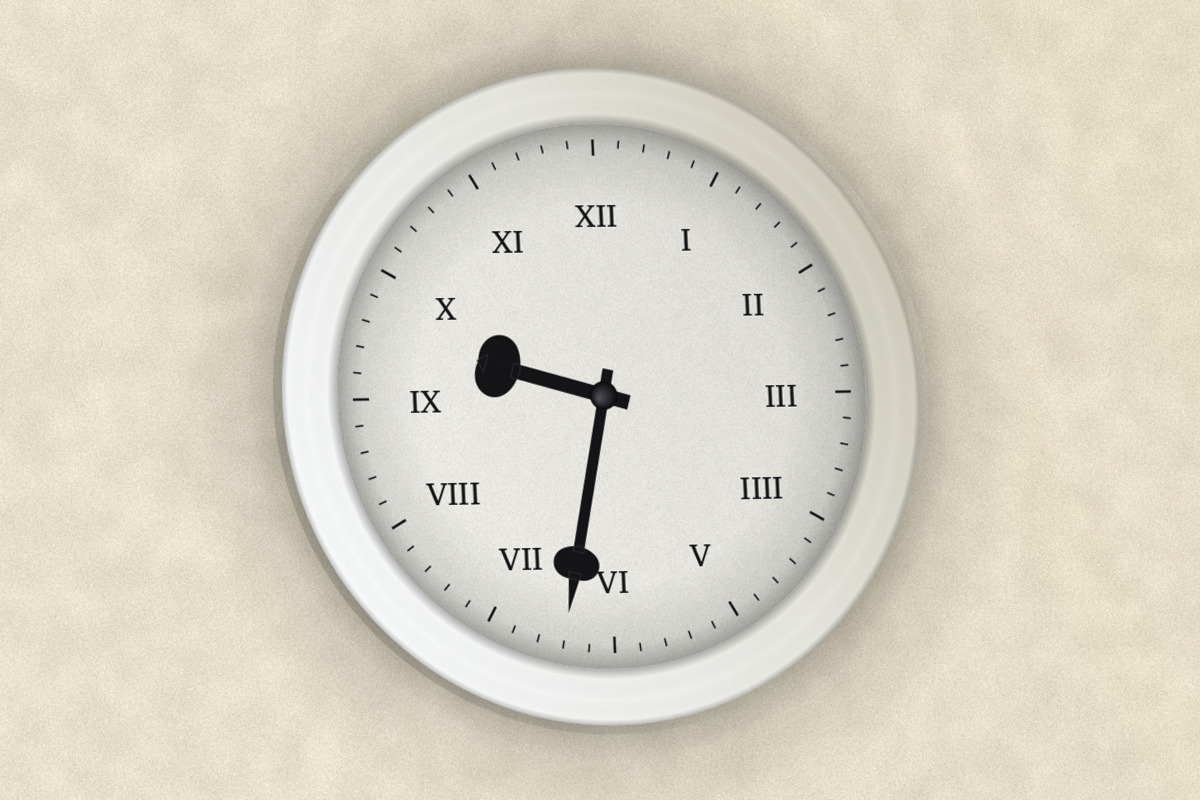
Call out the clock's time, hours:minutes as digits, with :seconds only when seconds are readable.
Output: 9:32
